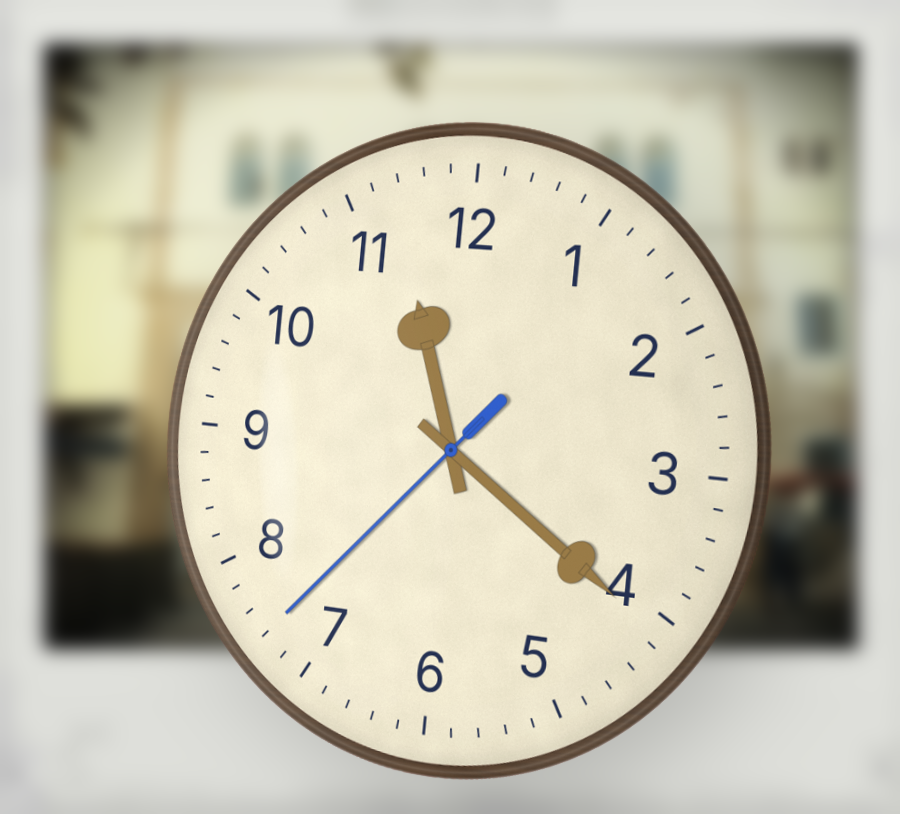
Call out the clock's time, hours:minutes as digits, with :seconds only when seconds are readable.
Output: 11:20:37
